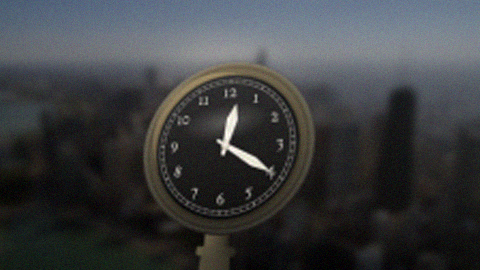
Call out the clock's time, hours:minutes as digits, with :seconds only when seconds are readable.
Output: 12:20
